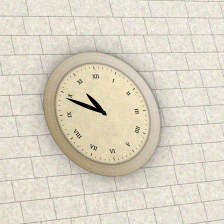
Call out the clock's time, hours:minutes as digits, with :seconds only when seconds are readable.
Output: 10:49
